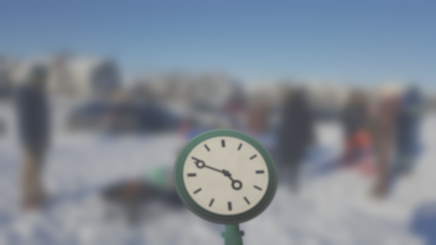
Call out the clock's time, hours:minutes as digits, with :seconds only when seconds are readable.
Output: 4:49
